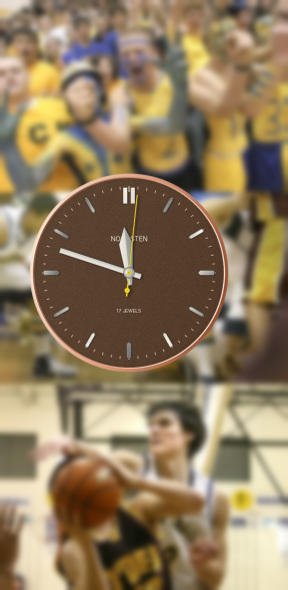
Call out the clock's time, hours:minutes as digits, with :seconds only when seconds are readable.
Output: 11:48:01
